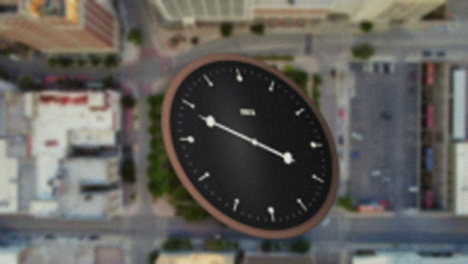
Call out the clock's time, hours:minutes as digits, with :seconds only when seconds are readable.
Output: 3:49
